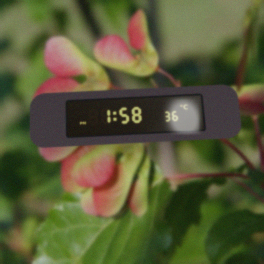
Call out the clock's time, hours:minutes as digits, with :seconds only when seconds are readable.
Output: 1:58
